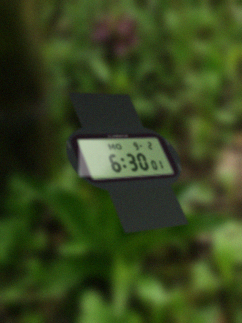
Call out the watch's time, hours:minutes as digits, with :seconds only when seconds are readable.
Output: 6:30
